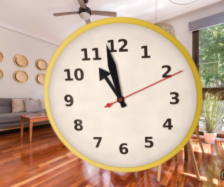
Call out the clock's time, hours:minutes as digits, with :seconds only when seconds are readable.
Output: 10:58:11
